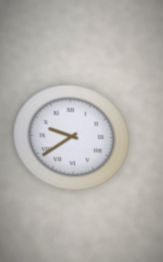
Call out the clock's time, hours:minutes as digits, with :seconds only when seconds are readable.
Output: 9:39
